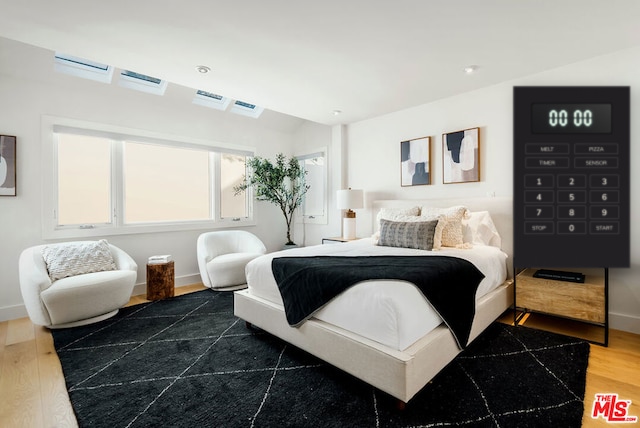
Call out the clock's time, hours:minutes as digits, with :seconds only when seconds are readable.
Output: 0:00
